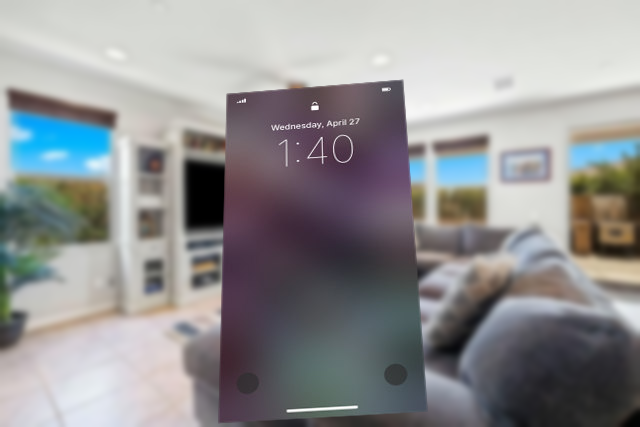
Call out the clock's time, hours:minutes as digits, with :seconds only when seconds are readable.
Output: 1:40
